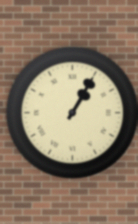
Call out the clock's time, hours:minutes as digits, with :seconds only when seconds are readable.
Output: 1:05
